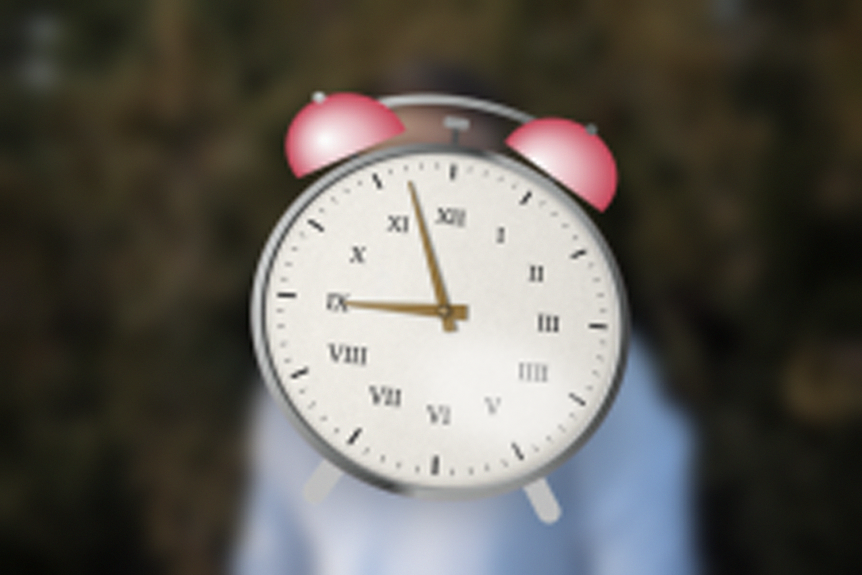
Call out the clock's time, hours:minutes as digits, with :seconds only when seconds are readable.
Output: 8:57
